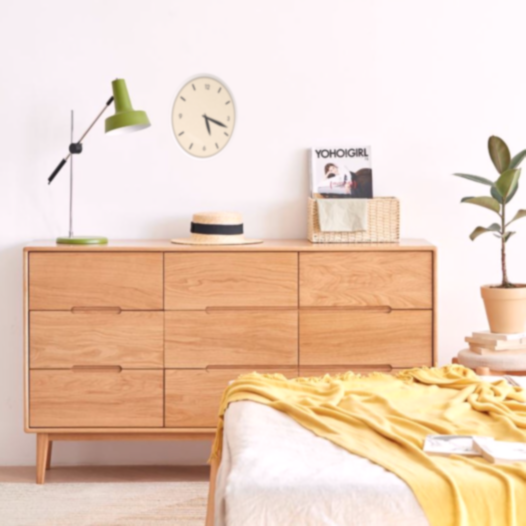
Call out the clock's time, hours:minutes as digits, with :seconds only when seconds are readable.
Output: 5:18
